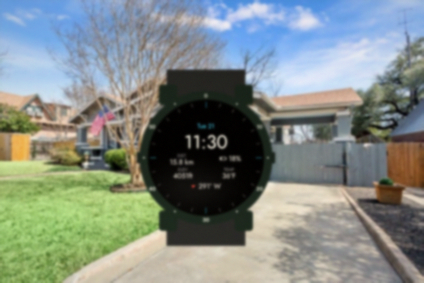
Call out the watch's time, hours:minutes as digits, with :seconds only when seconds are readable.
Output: 11:30
